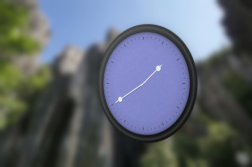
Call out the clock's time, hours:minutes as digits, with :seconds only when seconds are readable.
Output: 1:40
